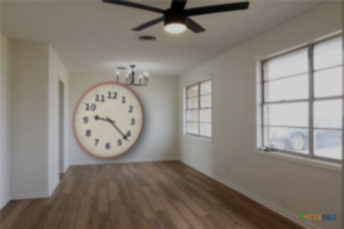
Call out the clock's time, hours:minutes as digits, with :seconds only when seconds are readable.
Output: 9:22
